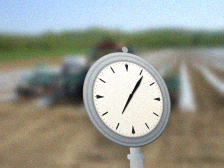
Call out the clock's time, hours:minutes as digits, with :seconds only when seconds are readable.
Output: 7:06
